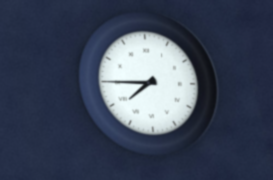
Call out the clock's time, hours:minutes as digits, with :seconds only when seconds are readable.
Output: 7:45
